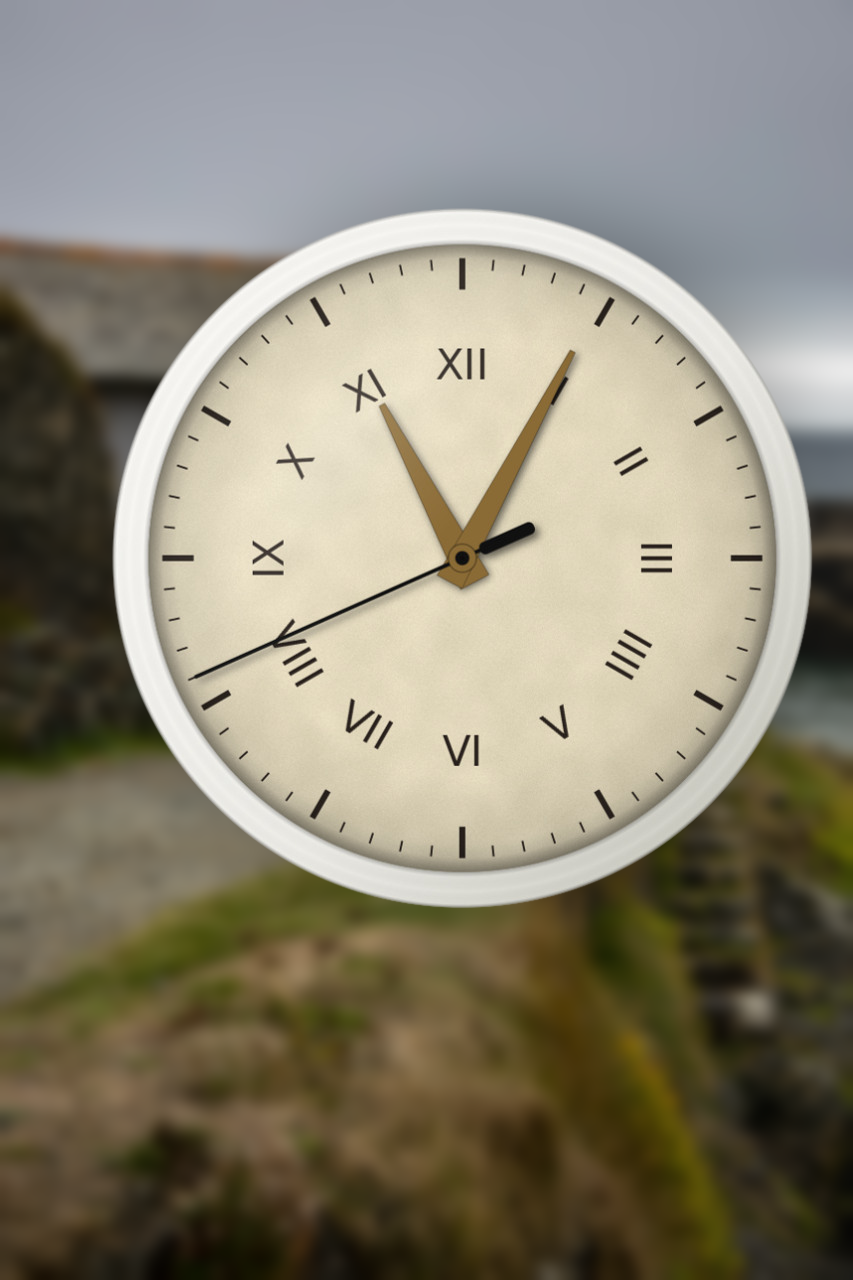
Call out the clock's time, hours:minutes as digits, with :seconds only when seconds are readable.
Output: 11:04:41
